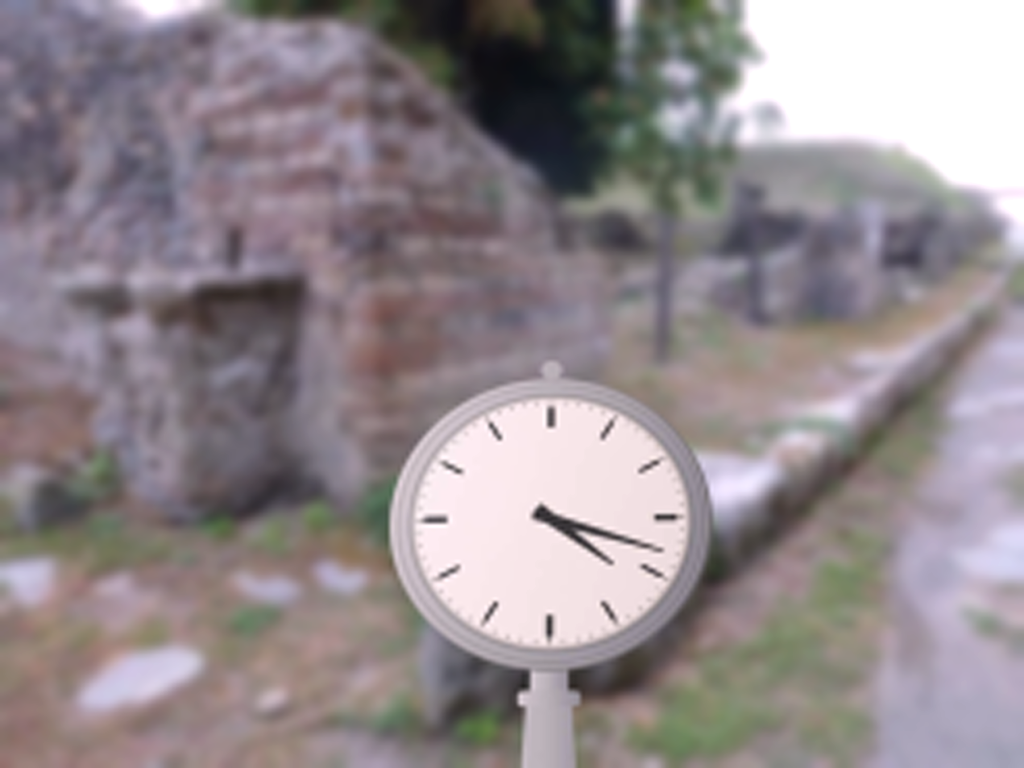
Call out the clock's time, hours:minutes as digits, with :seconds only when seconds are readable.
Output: 4:18
